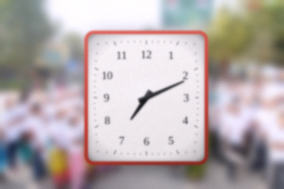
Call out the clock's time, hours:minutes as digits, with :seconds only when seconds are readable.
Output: 7:11
